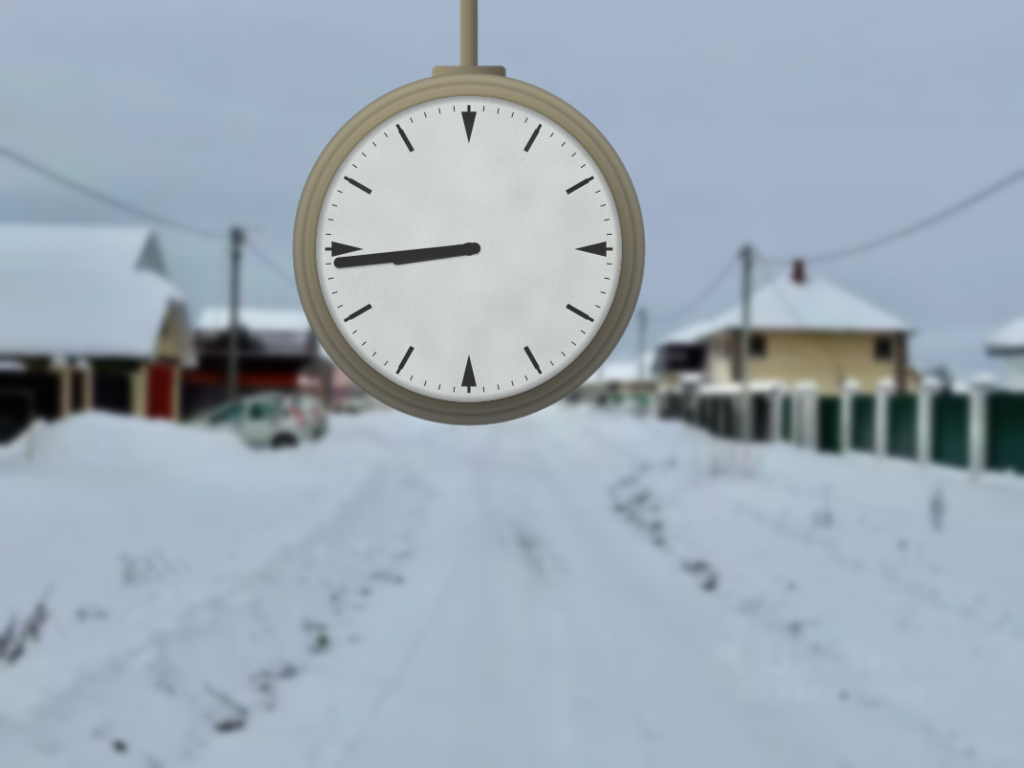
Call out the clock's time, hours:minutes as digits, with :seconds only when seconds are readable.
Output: 8:44
